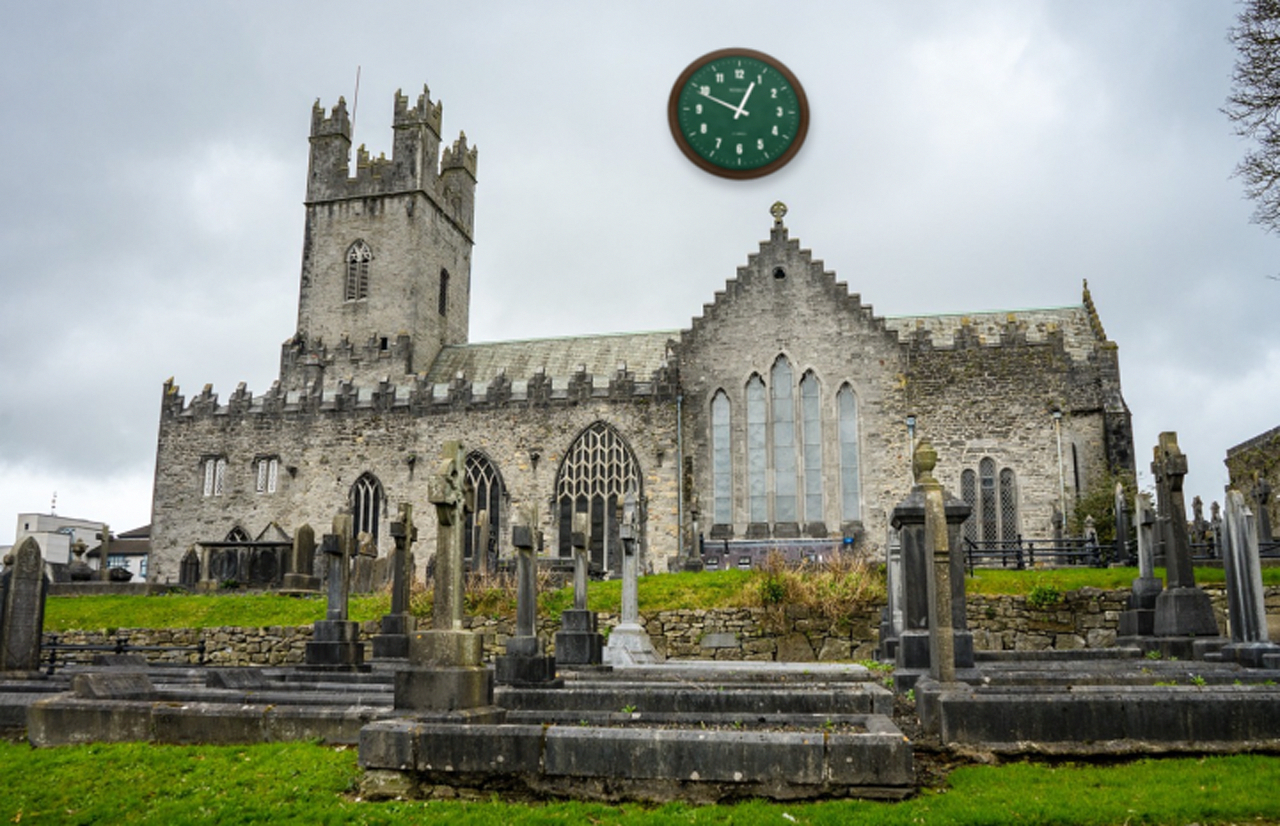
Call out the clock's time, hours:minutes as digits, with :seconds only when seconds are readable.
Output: 12:49
